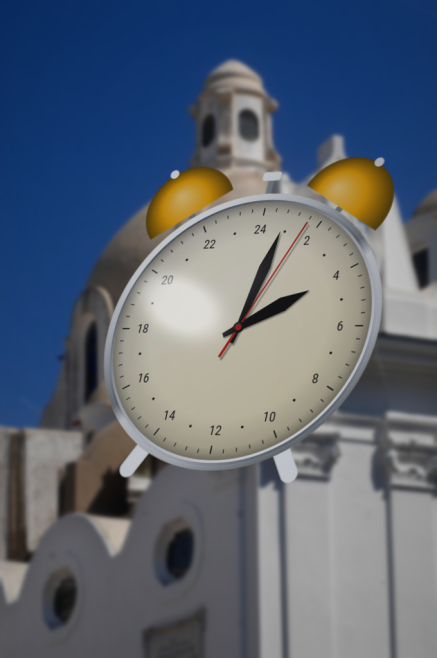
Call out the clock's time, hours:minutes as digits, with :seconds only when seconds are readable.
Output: 4:02:04
